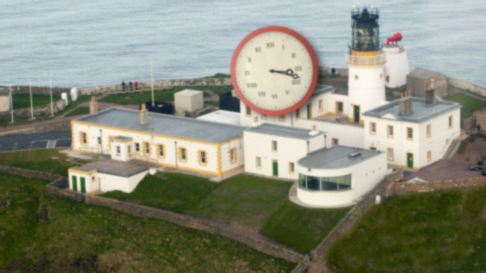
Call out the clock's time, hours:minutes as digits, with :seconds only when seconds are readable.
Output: 3:18
